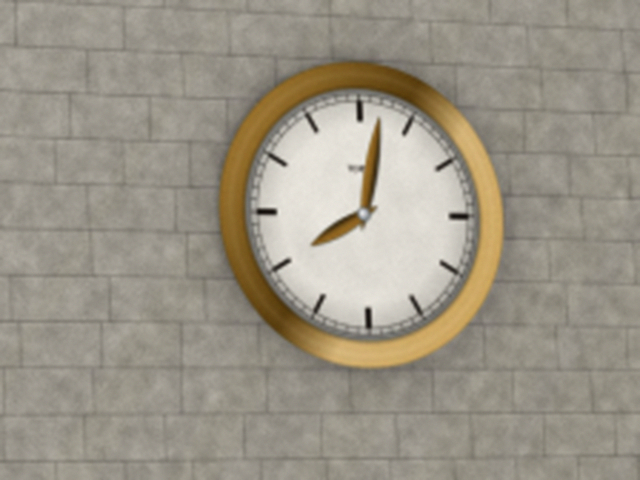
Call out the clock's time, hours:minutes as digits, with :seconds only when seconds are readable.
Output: 8:02
